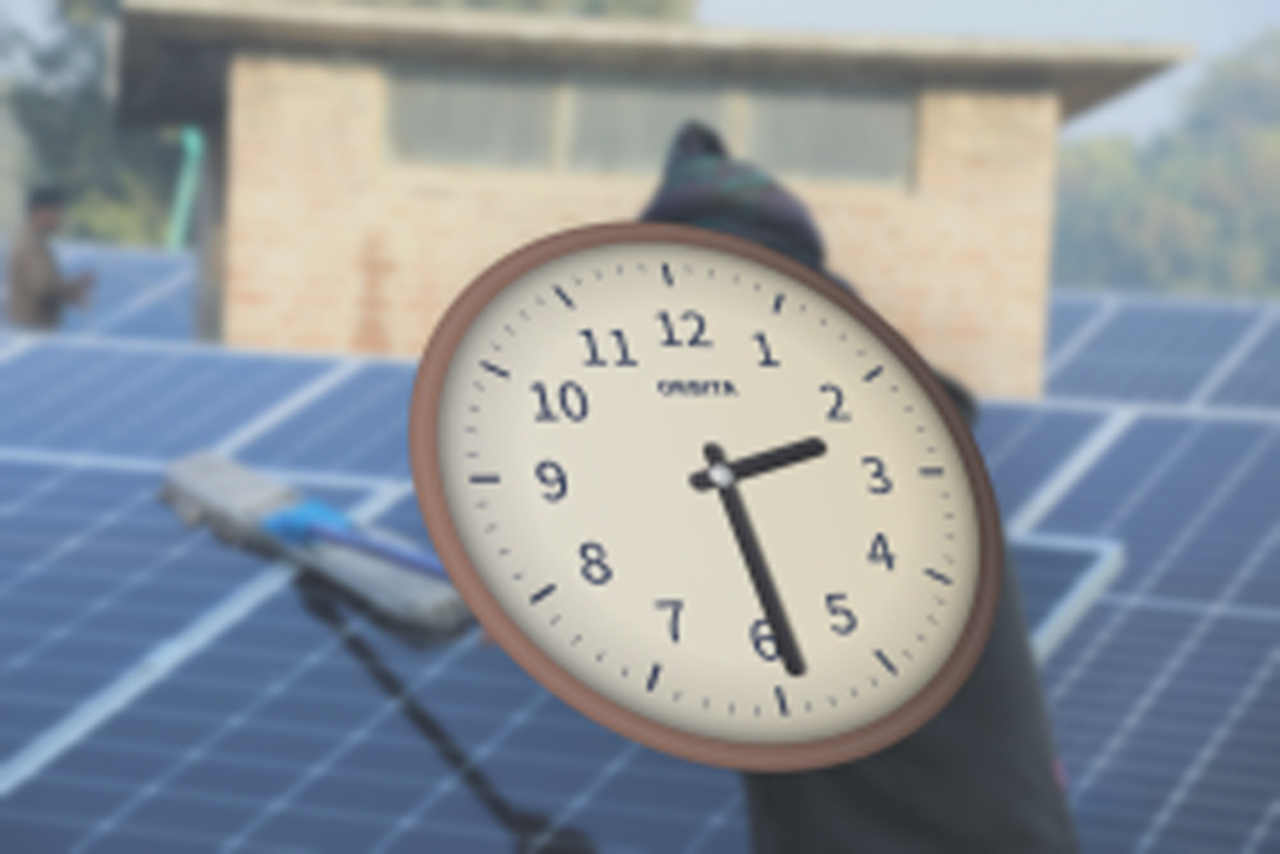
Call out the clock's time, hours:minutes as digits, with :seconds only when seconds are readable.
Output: 2:29
